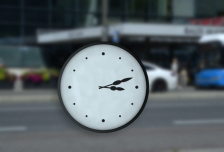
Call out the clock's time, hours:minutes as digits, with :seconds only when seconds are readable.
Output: 3:12
